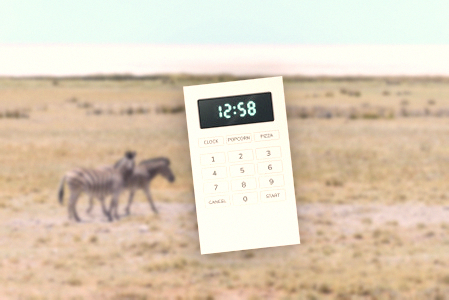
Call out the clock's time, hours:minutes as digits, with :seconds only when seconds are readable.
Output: 12:58
